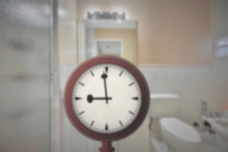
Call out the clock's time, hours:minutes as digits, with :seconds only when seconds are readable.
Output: 8:59
